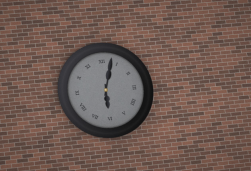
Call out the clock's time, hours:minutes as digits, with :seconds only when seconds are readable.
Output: 6:03
